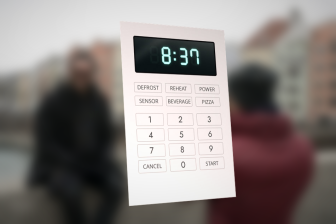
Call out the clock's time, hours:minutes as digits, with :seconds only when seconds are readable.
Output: 8:37
